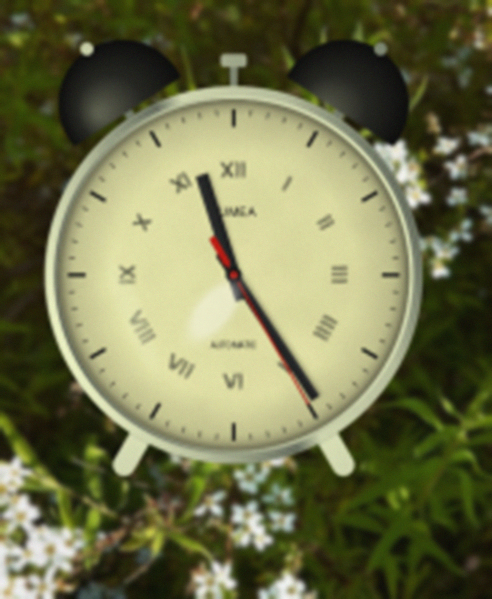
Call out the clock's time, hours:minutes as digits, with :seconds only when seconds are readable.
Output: 11:24:25
